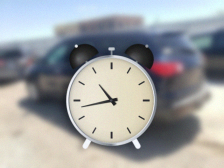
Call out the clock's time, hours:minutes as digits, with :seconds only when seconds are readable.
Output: 10:43
